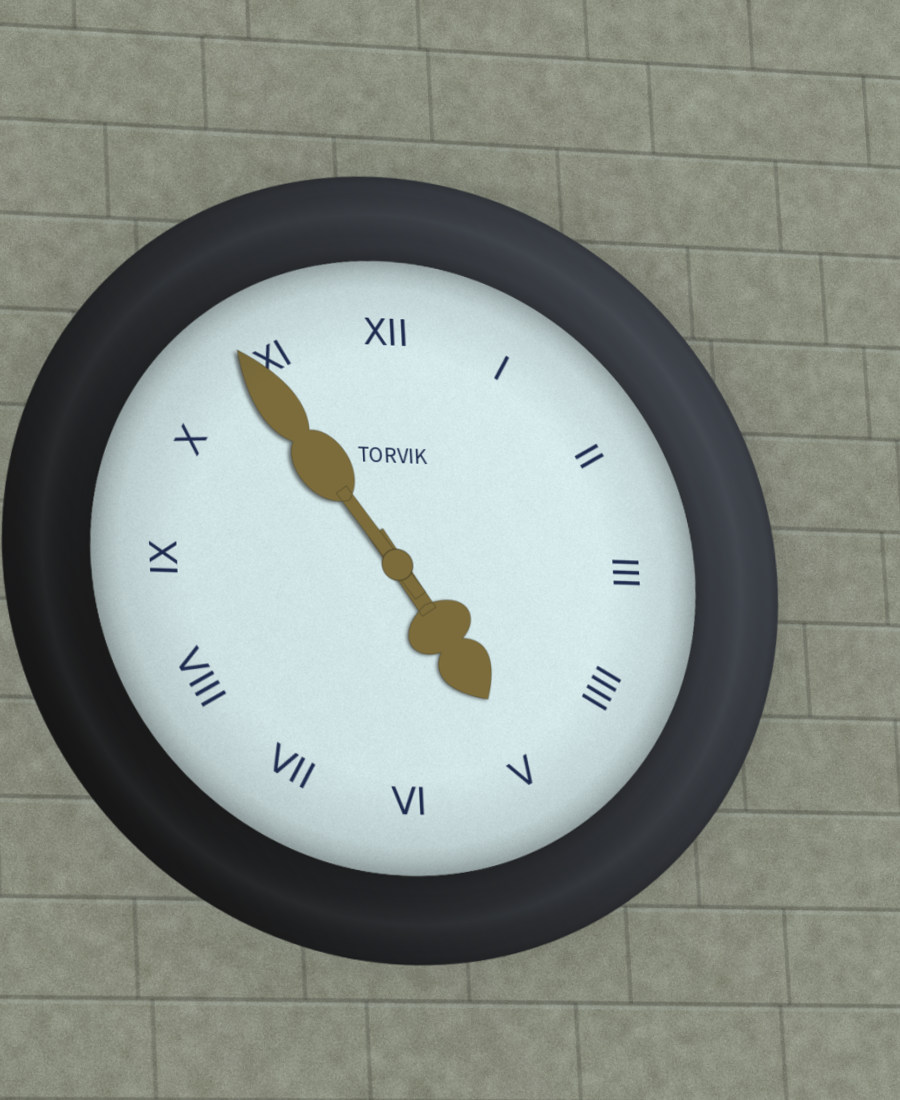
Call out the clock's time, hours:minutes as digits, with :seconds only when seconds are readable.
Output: 4:54
